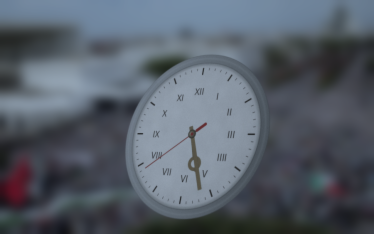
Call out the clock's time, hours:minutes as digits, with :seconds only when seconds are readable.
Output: 5:26:39
